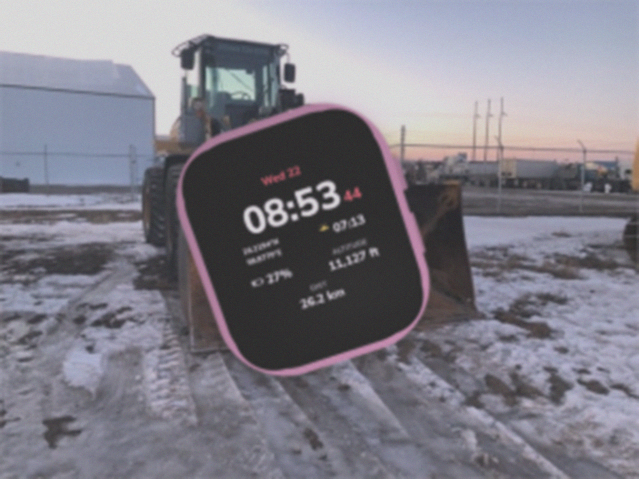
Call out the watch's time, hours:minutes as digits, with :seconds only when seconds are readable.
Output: 8:53
